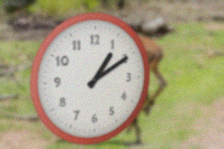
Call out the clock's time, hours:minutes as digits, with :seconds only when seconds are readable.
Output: 1:10
